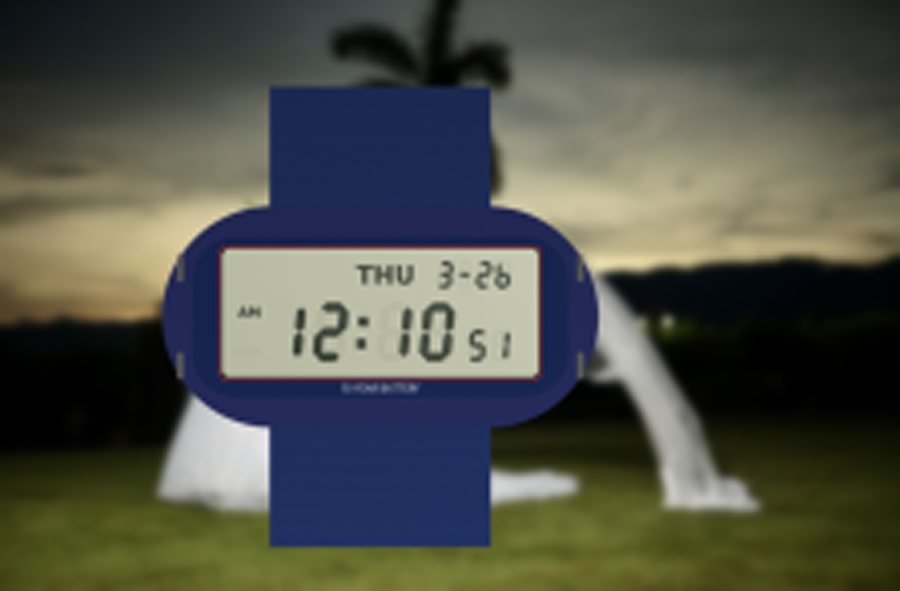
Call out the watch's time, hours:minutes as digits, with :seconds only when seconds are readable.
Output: 12:10:51
